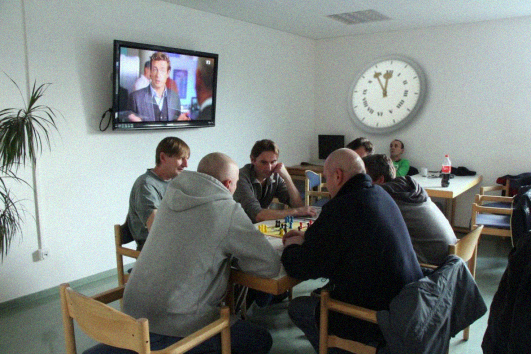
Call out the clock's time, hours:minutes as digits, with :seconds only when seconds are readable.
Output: 11:54
